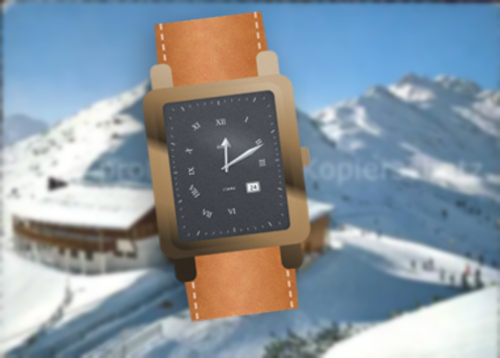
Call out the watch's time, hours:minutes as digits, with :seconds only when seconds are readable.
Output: 12:11
